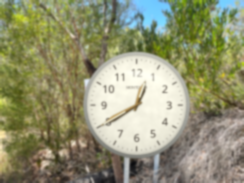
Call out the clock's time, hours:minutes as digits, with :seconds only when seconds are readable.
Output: 12:40
